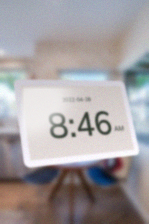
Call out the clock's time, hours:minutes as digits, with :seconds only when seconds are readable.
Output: 8:46
